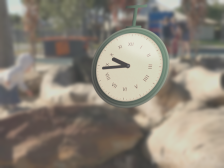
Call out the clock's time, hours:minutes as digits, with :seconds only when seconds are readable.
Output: 9:44
